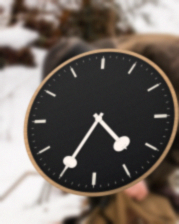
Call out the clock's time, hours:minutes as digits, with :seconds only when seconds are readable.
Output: 4:35
